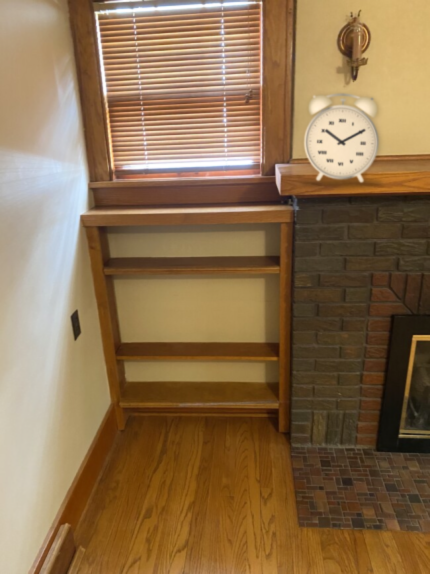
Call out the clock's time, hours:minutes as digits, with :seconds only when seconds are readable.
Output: 10:10
